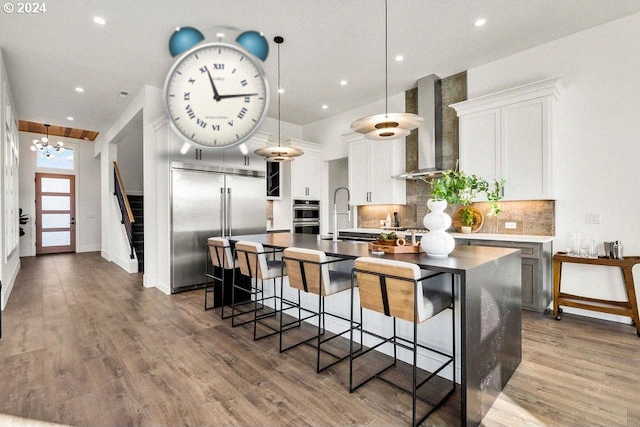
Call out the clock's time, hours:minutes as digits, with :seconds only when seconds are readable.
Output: 11:14
